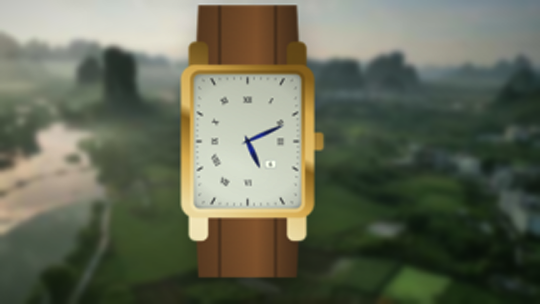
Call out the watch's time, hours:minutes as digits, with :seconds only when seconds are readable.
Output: 5:11
